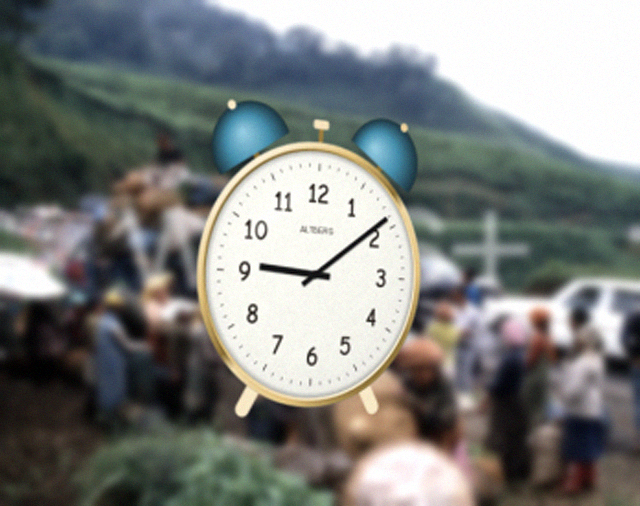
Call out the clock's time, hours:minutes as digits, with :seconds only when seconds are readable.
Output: 9:09
